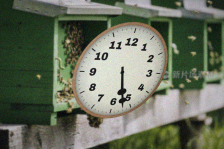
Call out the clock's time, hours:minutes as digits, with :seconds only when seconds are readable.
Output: 5:27
